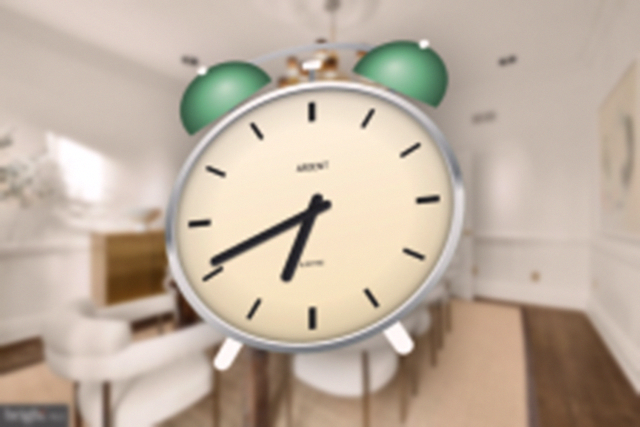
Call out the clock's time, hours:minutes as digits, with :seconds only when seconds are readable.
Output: 6:41
